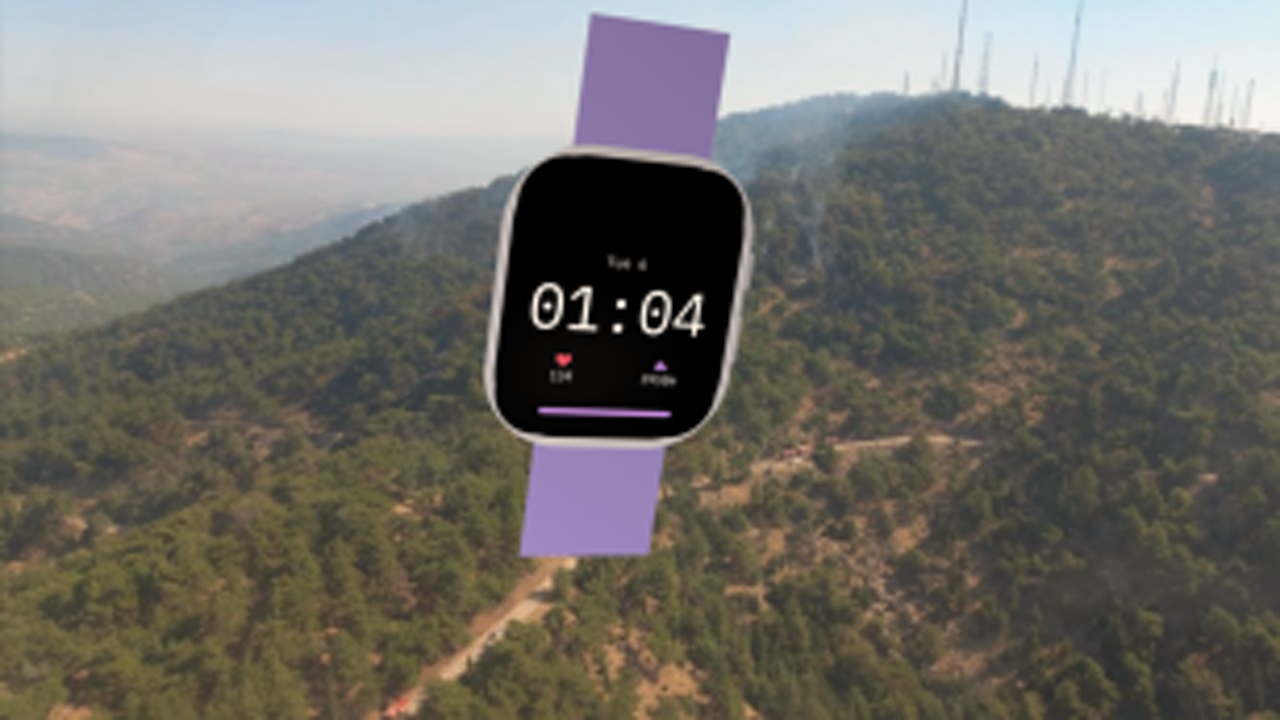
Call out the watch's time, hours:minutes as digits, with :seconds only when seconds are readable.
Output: 1:04
